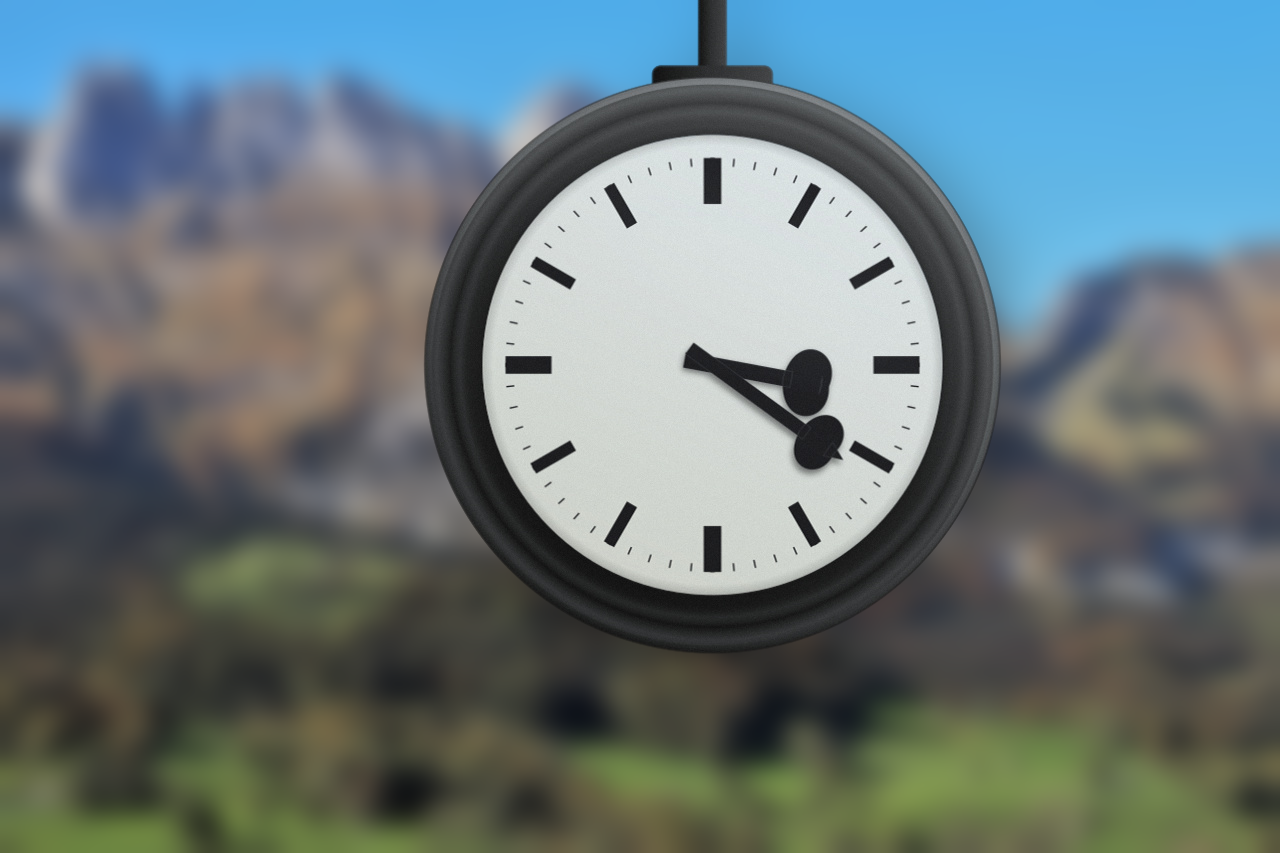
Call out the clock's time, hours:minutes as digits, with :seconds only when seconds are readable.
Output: 3:21
